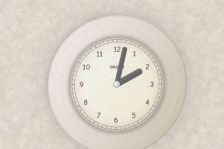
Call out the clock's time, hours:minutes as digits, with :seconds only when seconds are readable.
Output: 2:02
